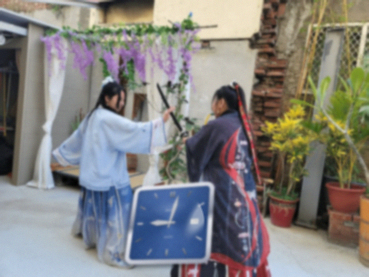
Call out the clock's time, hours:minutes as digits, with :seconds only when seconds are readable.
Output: 9:02
